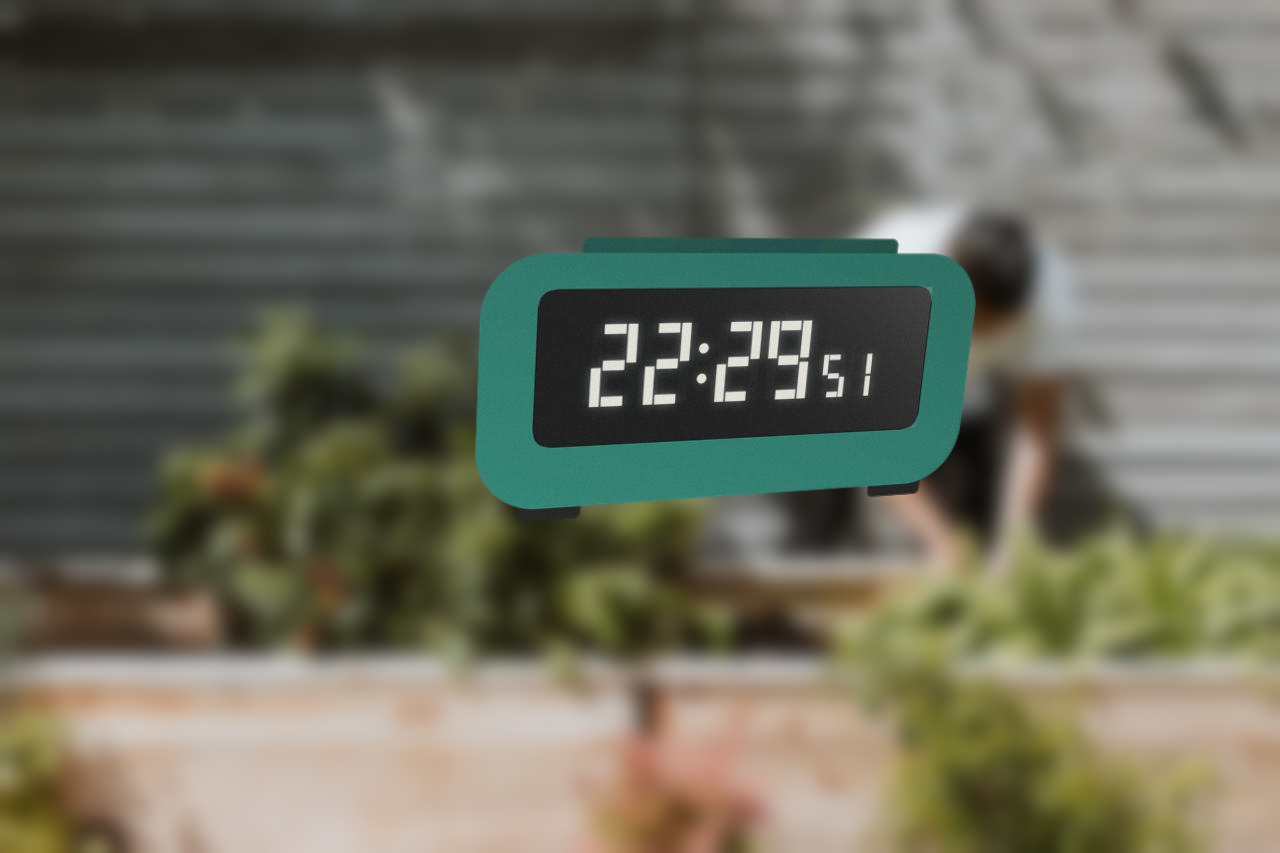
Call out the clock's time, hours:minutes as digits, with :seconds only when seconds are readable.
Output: 22:29:51
